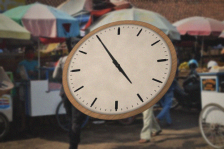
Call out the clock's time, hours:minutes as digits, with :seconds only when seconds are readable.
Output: 4:55
